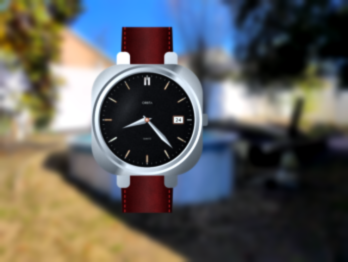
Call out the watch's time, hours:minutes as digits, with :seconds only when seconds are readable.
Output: 8:23
